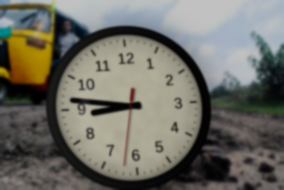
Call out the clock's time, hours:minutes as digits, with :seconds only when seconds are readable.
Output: 8:46:32
